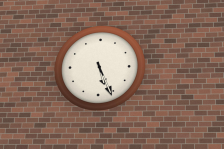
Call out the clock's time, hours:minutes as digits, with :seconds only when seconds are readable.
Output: 5:26
